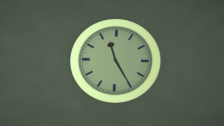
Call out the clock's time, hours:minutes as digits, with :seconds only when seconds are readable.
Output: 11:25
